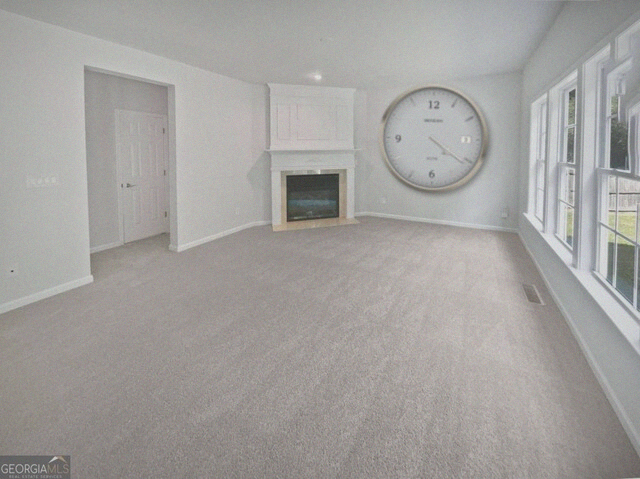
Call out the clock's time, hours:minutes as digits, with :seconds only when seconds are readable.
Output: 4:21
